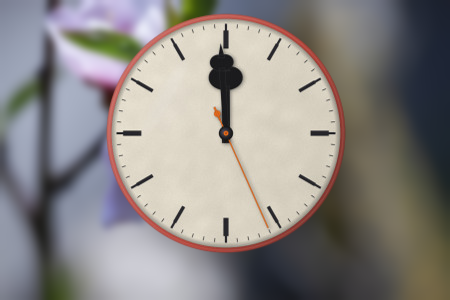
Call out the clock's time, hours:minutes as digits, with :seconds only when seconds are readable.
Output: 11:59:26
